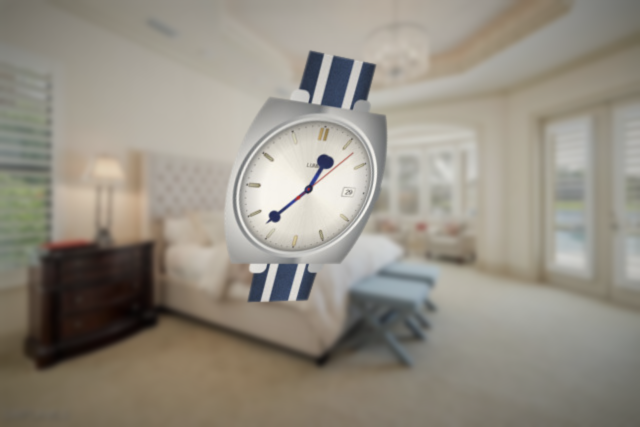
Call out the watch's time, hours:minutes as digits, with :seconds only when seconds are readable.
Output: 12:37:07
